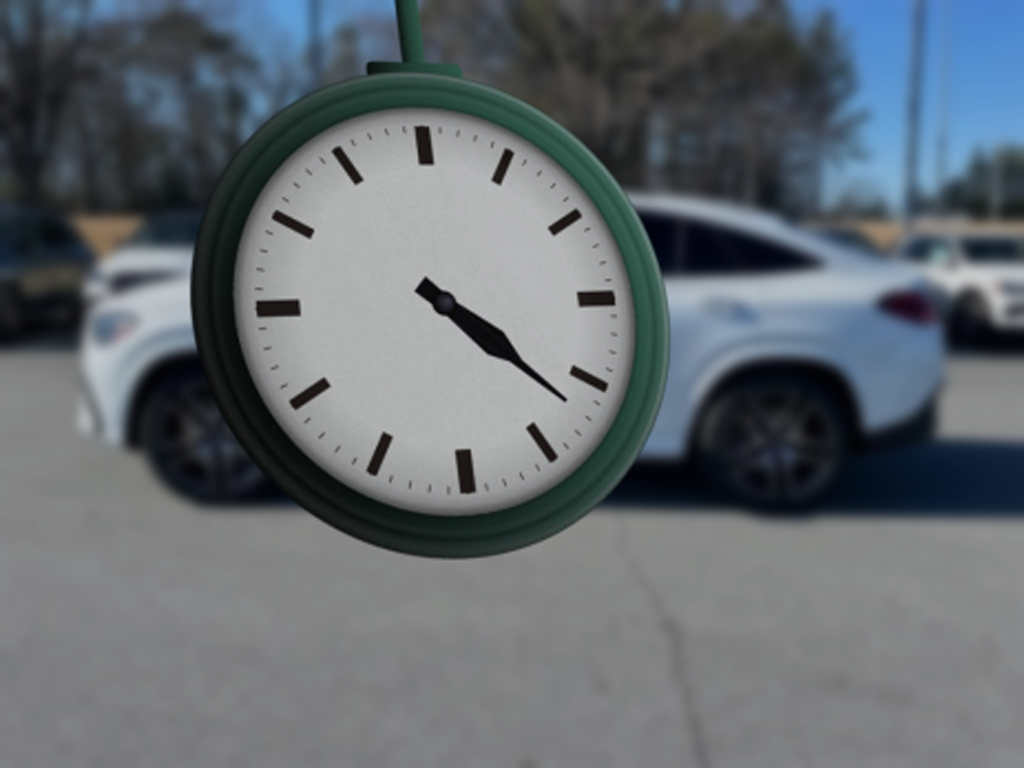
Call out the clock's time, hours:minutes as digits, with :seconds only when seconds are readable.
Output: 4:22
